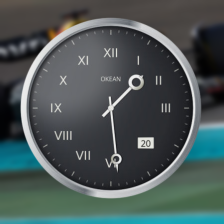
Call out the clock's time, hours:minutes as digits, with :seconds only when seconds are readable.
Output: 1:29
